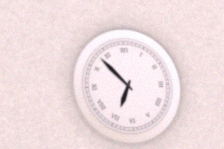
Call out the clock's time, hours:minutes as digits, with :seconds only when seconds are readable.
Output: 6:53
